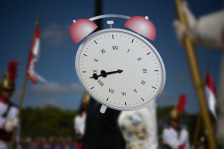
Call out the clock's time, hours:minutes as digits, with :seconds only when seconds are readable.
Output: 8:43
